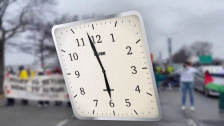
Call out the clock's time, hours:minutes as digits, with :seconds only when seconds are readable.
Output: 5:58
